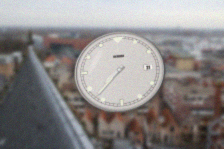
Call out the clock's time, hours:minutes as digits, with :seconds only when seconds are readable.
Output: 7:37
